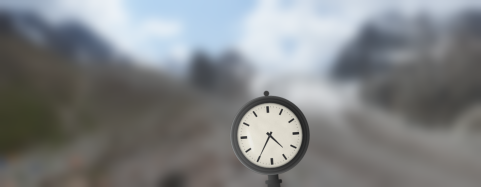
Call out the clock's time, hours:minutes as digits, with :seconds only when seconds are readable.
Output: 4:35
